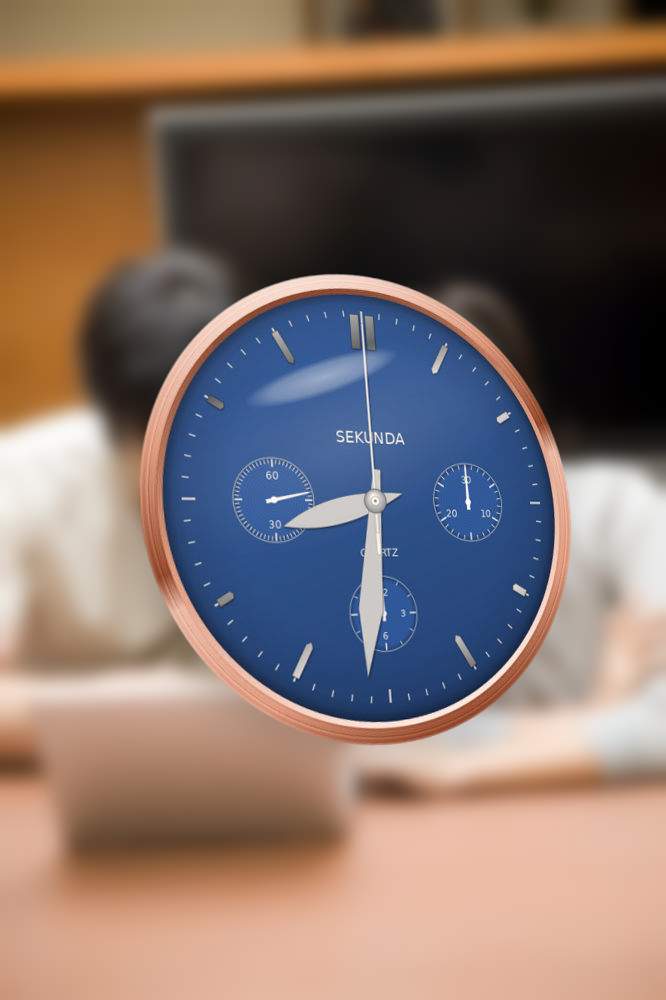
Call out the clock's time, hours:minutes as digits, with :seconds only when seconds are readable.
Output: 8:31:13
